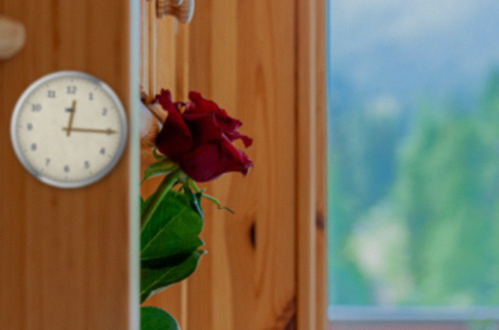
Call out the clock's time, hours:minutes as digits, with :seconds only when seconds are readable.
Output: 12:15
